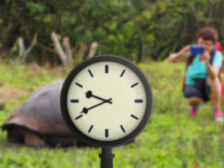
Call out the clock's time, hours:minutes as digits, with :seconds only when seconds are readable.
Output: 9:41
